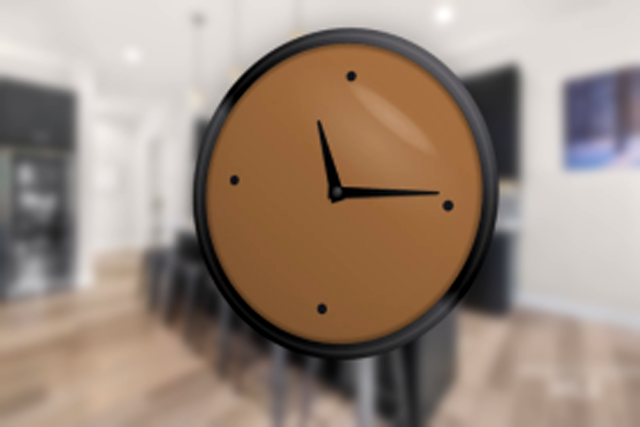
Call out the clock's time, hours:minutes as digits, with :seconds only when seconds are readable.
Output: 11:14
